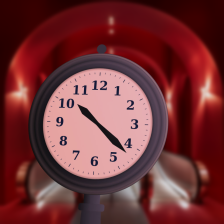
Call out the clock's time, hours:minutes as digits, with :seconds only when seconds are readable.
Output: 10:22
